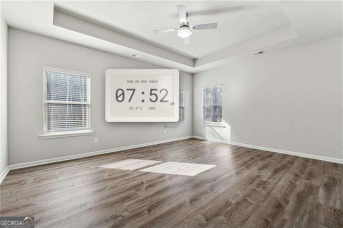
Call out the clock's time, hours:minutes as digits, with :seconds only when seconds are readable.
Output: 7:52
